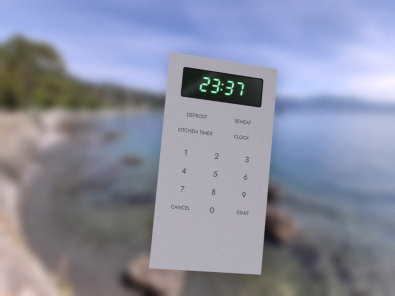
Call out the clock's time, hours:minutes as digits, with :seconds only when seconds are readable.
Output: 23:37
